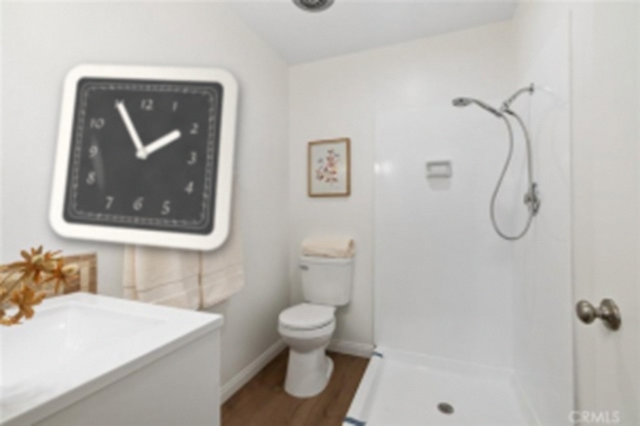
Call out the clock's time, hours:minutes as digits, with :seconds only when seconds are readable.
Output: 1:55
